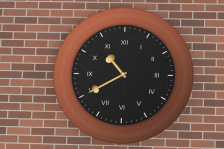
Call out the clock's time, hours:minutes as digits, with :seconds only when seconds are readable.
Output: 10:40
